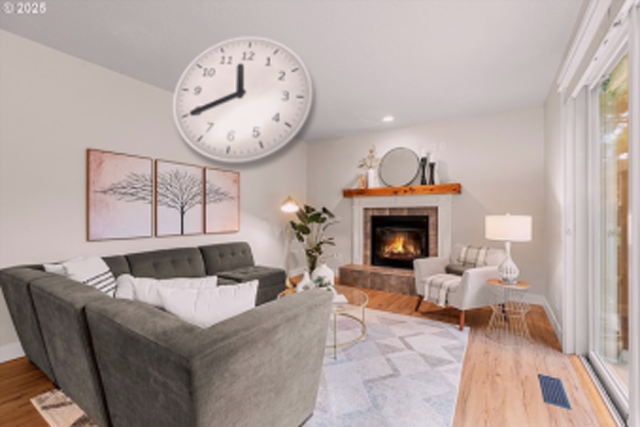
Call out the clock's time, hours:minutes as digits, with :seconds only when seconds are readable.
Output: 11:40
